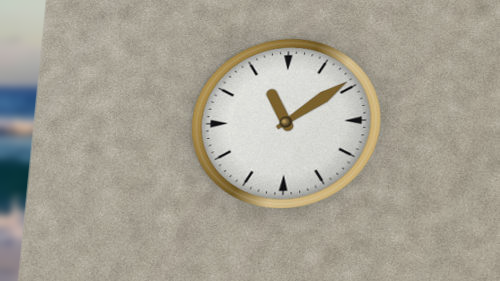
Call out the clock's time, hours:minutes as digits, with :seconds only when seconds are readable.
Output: 11:09
